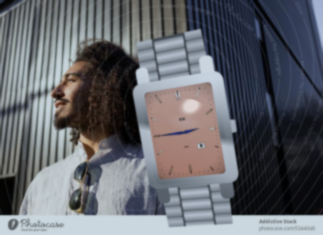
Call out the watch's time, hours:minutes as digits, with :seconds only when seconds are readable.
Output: 2:45
